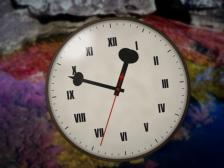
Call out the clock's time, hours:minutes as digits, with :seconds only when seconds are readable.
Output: 12:48:34
